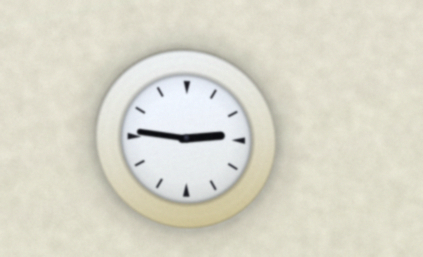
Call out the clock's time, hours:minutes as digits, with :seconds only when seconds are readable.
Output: 2:46
